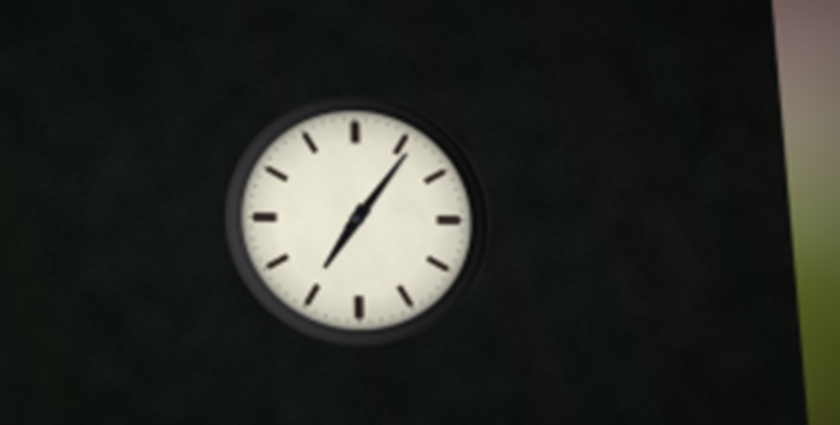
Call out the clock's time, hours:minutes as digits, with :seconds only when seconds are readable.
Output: 7:06
